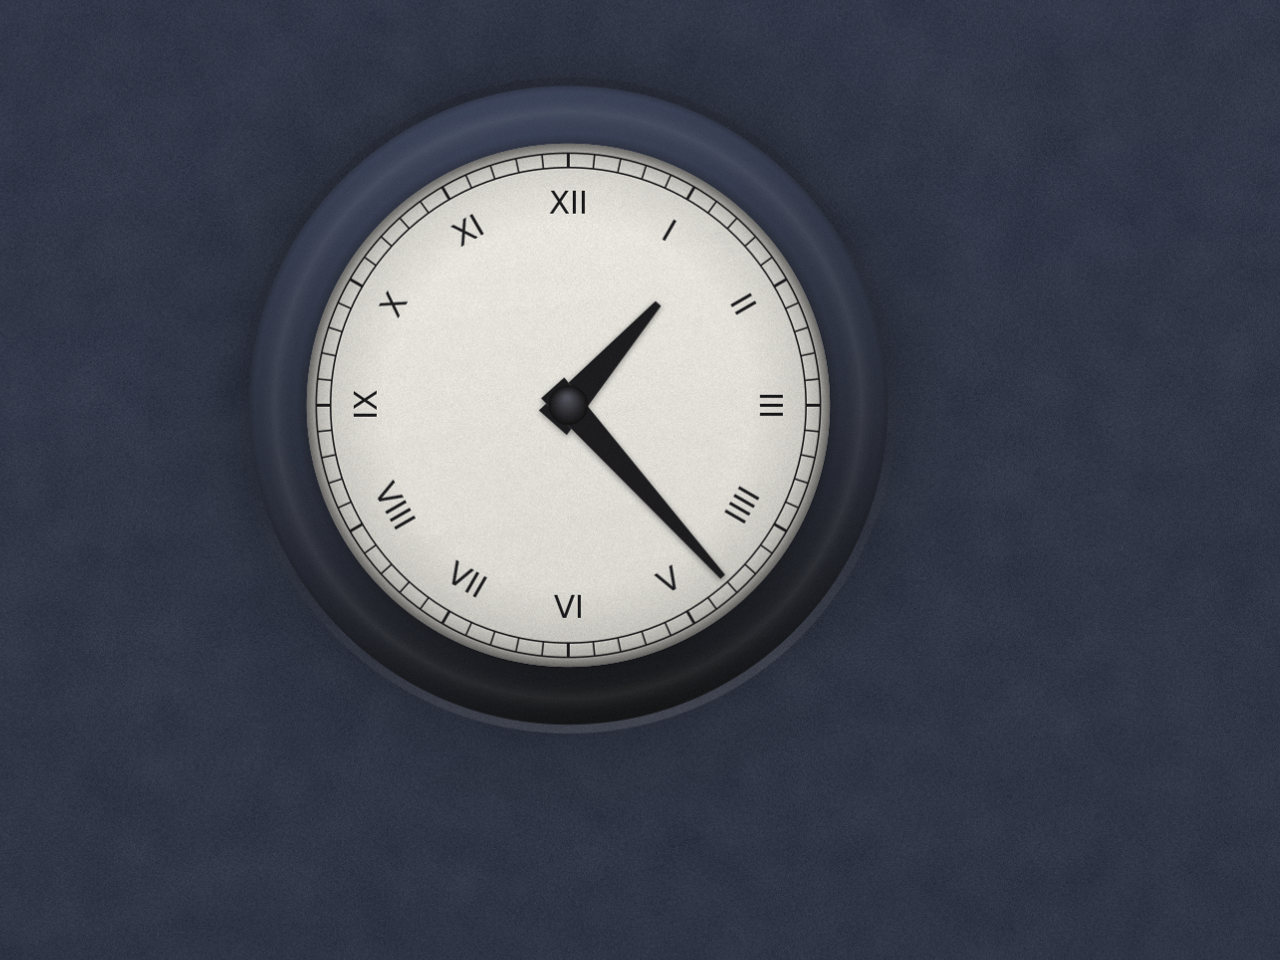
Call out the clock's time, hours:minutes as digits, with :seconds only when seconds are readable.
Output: 1:23
